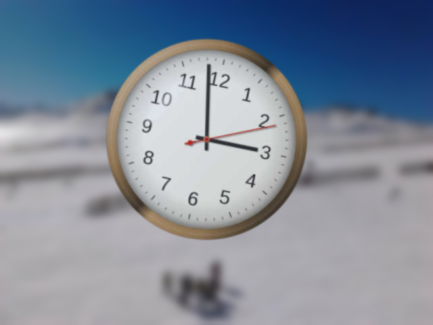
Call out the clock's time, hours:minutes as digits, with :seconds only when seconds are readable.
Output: 2:58:11
